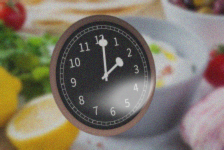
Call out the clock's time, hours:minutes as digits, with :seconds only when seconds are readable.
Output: 2:01
